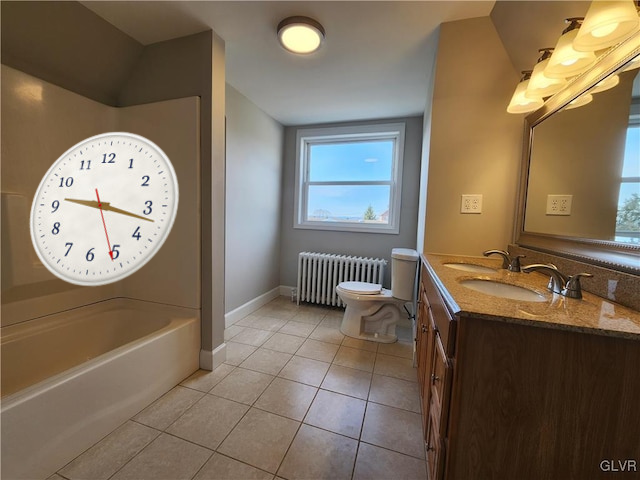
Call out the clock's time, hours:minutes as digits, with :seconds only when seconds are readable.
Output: 9:17:26
